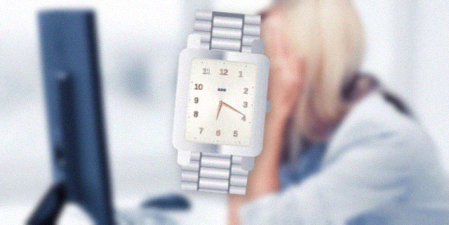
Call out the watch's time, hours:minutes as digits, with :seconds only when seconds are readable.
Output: 6:19
